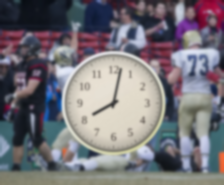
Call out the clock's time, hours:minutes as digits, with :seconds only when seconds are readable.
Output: 8:02
